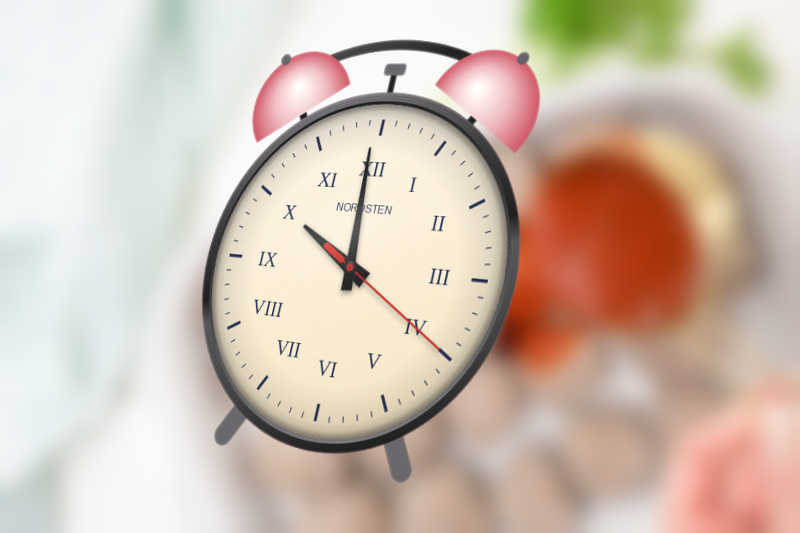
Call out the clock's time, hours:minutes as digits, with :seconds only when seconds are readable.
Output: 9:59:20
